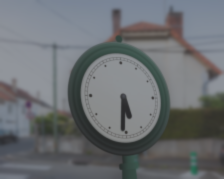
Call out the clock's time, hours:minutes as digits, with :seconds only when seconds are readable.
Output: 5:31
